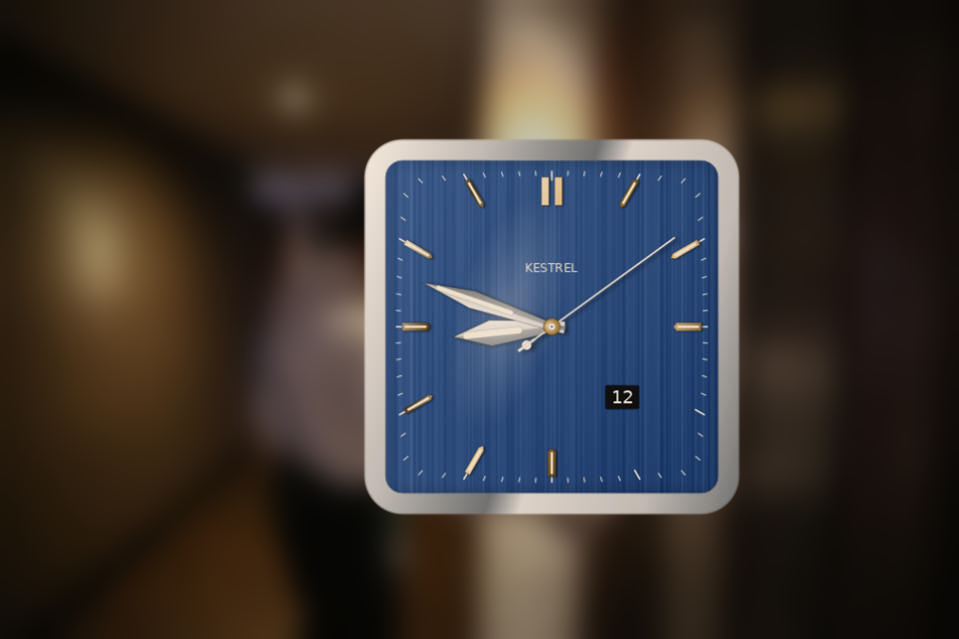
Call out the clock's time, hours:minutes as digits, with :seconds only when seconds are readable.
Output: 8:48:09
